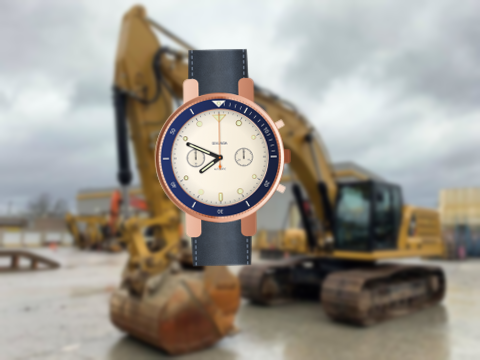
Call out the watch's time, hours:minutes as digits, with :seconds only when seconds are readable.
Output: 7:49
